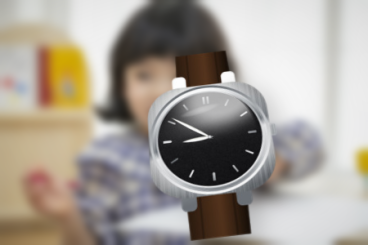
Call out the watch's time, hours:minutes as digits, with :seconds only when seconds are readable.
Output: 8:51
